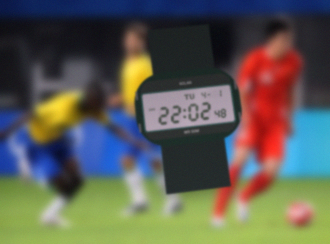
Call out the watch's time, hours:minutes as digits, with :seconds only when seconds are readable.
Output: 22:02
